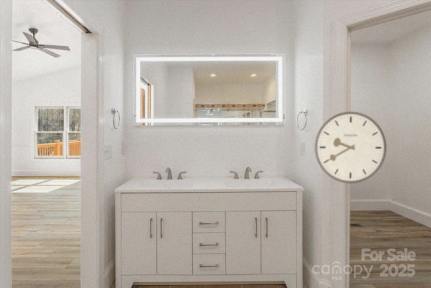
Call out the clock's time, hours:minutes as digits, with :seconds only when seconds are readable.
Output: 9:40
